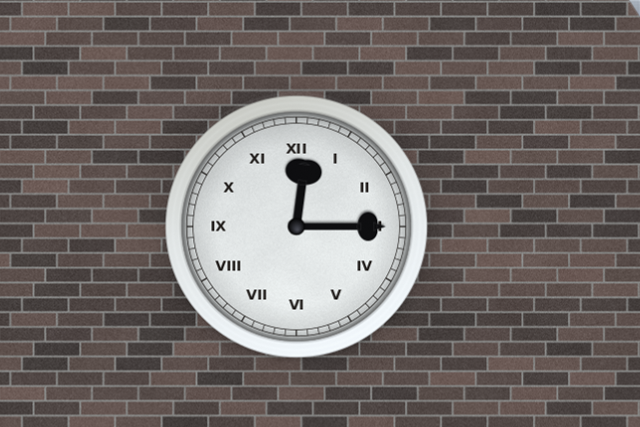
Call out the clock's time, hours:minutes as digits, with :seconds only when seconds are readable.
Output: 12:15
